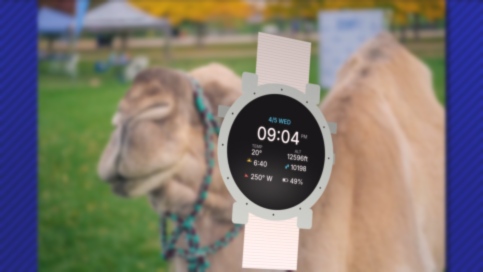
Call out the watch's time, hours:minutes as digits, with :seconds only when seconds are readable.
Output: 9:04
